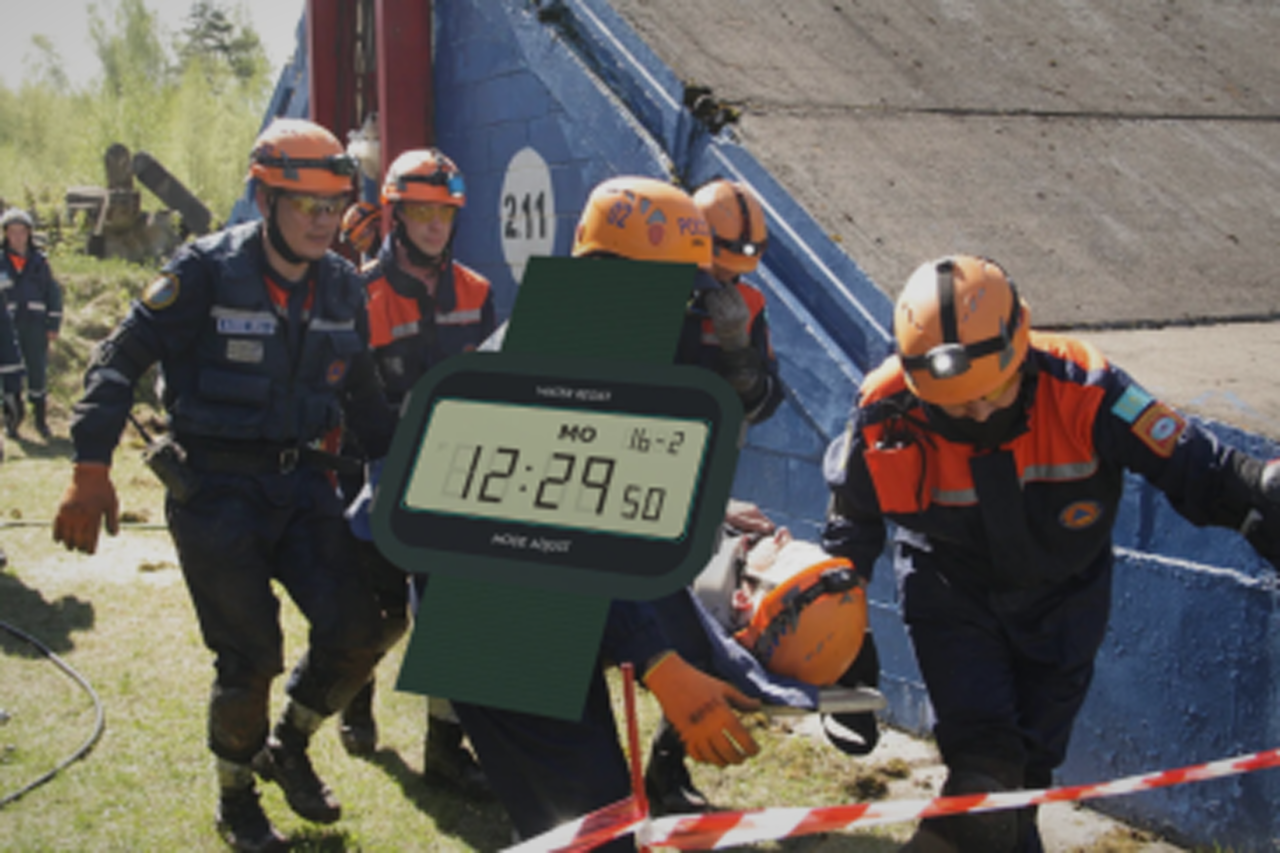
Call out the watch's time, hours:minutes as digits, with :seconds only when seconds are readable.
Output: 12:29:50
